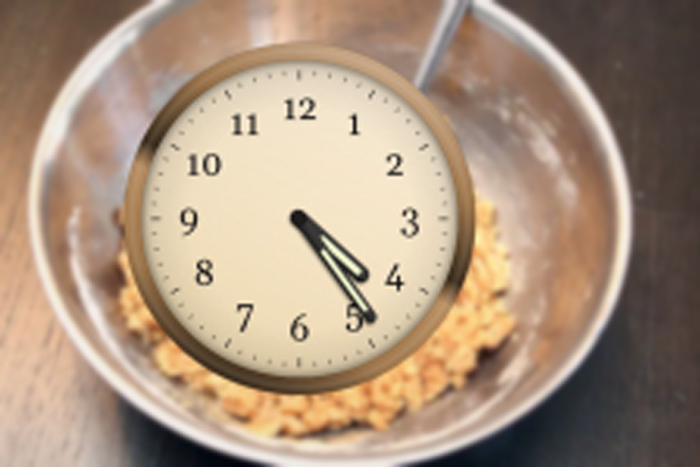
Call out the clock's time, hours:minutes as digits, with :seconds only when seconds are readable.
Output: 4:24
